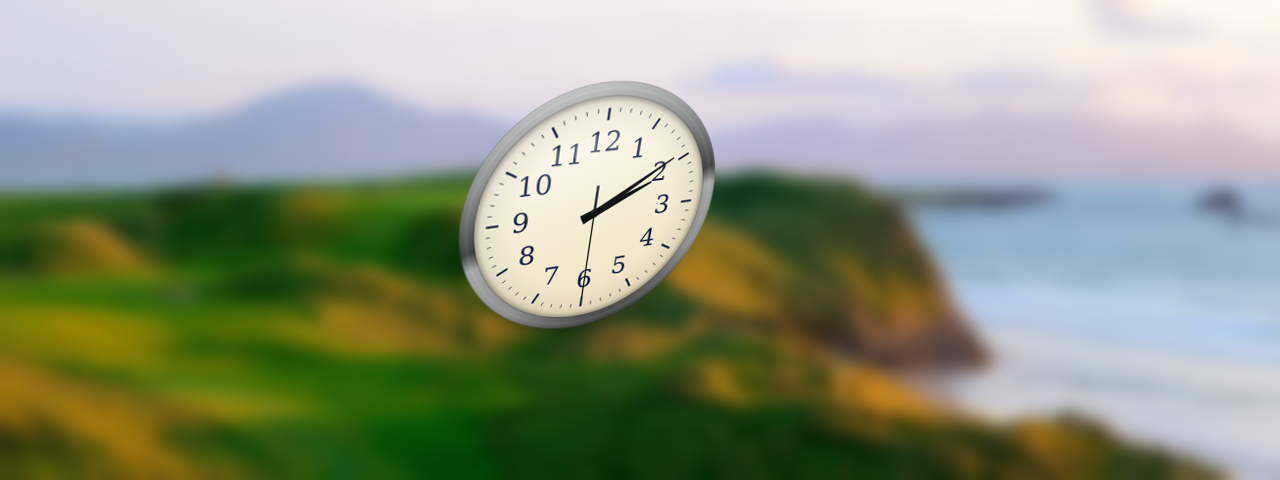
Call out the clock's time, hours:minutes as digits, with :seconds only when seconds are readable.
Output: 2:09:30
